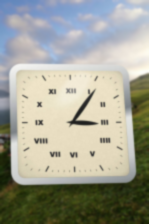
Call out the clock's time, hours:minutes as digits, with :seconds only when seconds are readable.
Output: 3:06
